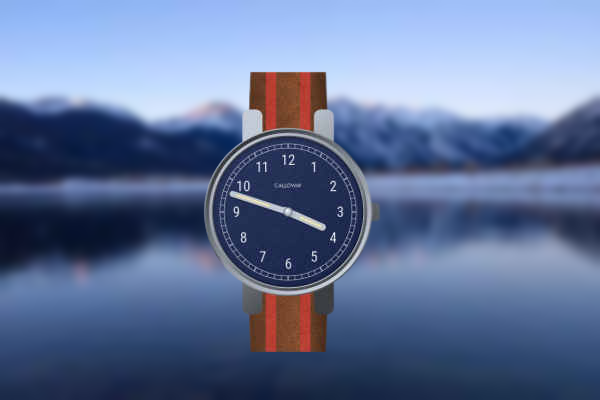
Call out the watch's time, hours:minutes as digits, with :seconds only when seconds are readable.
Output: 3:48
